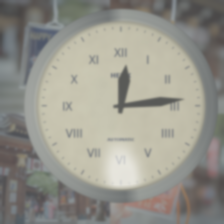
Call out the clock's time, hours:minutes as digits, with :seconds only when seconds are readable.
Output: 12:14
